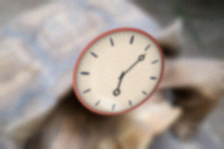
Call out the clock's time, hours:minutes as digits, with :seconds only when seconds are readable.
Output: 6:06
